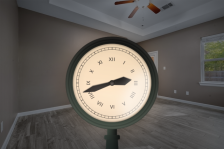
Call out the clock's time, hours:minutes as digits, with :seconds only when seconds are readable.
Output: 2:42
